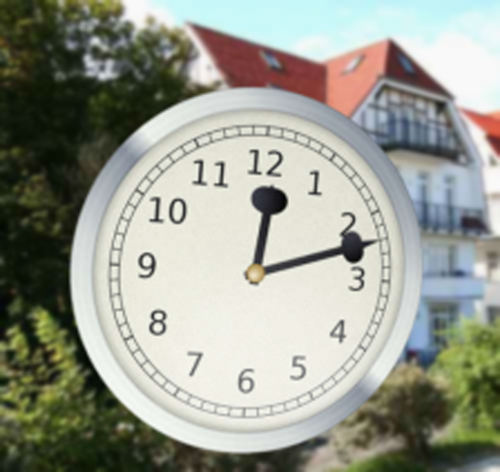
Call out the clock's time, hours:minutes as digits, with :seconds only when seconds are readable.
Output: 12:12
